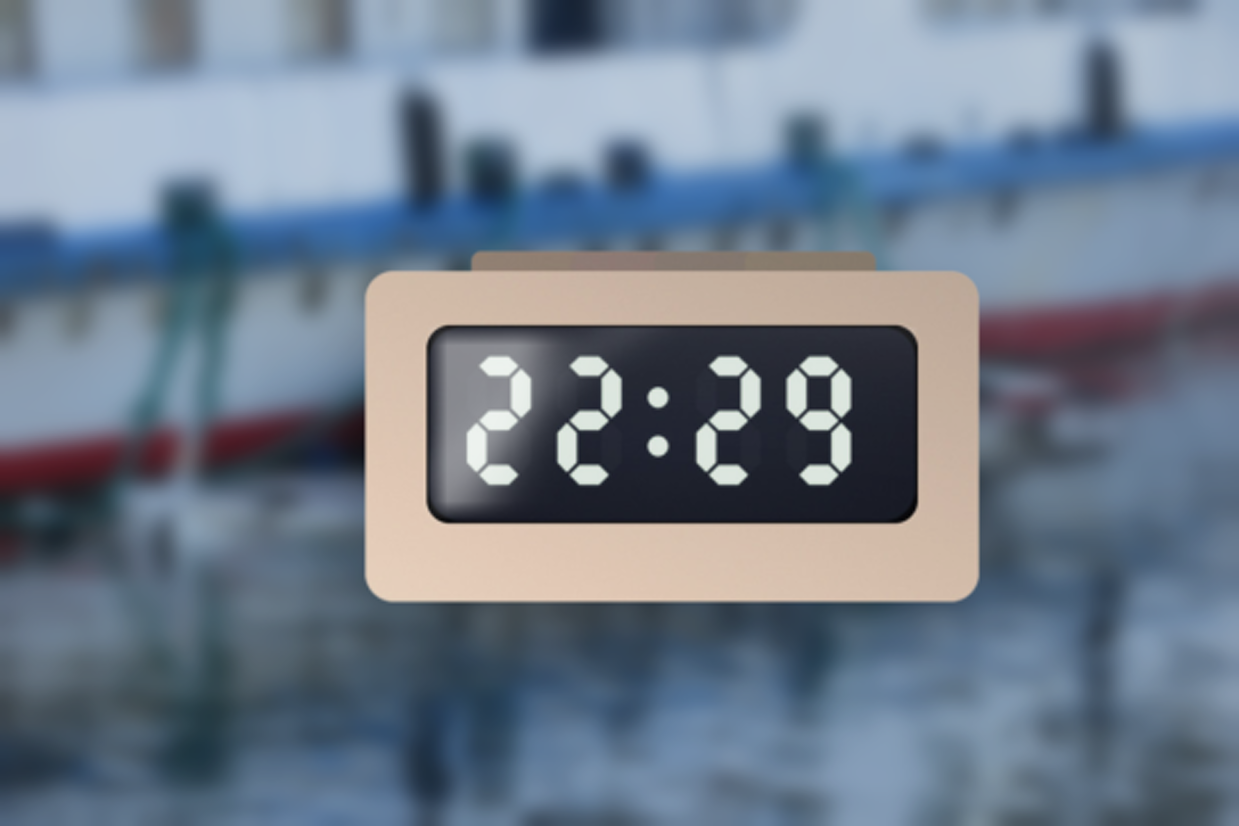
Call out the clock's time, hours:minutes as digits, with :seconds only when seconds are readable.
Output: 22:29
